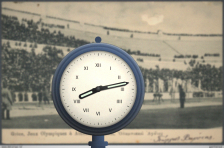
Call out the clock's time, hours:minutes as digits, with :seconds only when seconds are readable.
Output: 8:13
